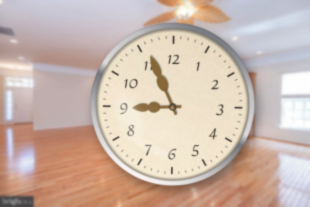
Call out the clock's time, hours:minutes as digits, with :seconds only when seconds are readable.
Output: 8:56
